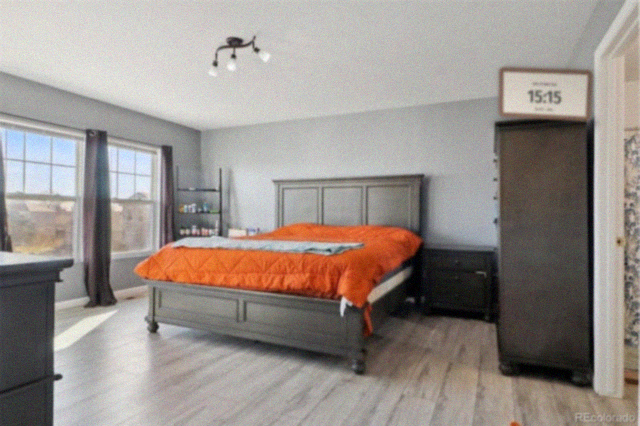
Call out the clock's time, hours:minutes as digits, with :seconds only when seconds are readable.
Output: 15:15
